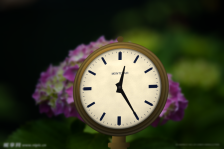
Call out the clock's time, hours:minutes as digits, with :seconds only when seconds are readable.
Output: 12:25
